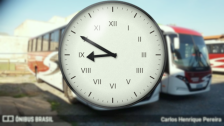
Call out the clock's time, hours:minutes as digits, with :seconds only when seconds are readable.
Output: 8:50
